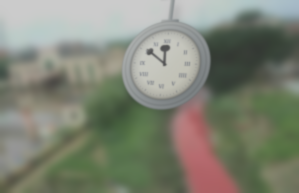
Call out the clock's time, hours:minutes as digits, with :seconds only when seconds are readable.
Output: 11:51
